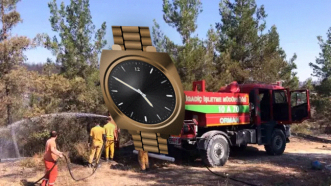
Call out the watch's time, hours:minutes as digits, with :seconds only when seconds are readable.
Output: 4:50
